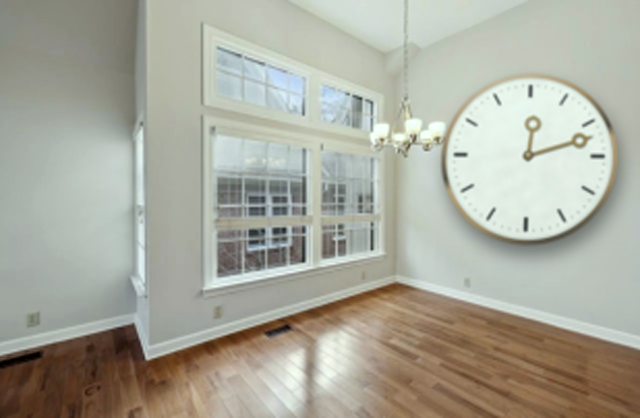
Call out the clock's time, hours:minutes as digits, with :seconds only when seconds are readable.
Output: 12:12
